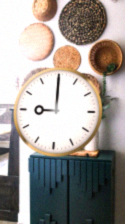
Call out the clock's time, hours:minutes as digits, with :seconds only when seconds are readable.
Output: 9:00
